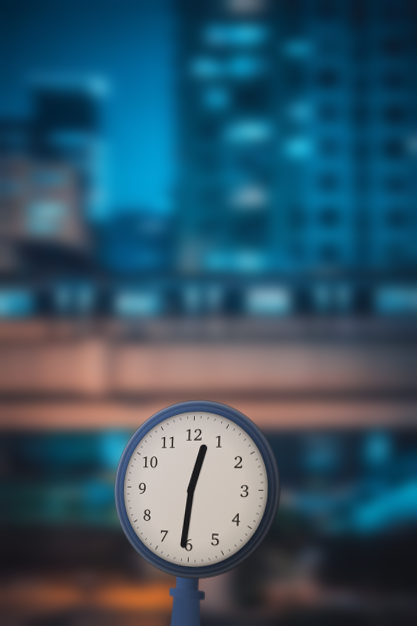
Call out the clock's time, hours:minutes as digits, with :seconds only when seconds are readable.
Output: 12:31
